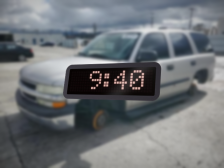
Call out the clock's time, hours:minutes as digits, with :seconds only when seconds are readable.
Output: 9:40
